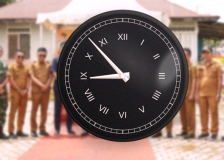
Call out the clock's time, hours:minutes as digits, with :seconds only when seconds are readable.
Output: 8:53
